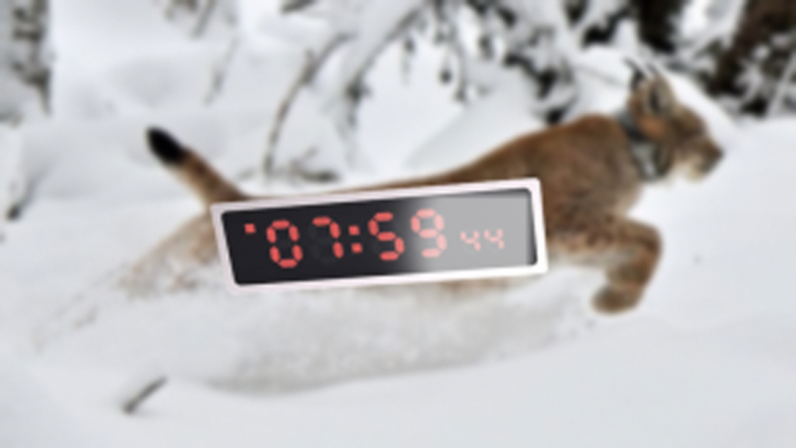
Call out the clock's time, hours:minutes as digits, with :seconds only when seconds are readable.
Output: 7:59:44
